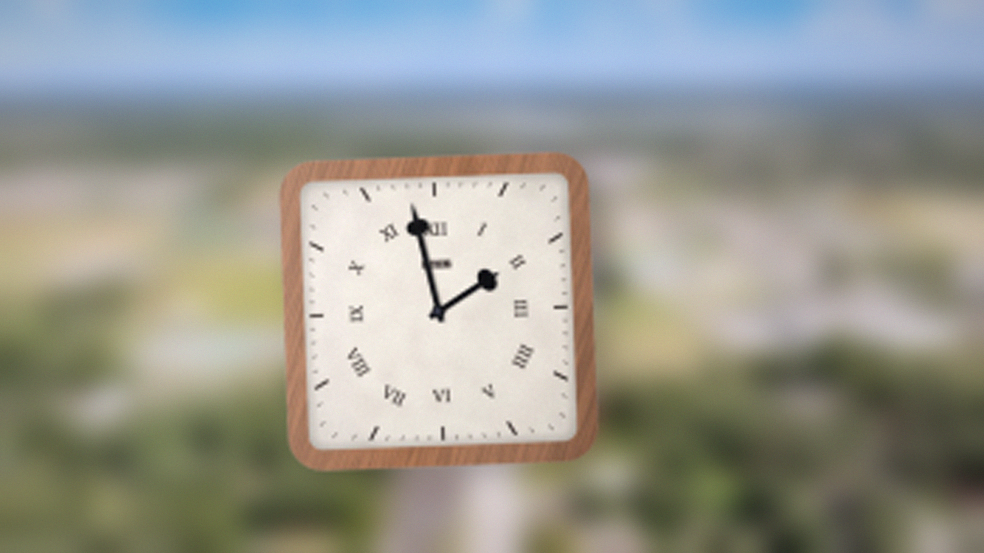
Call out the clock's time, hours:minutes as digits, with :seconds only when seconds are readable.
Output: 1:58
